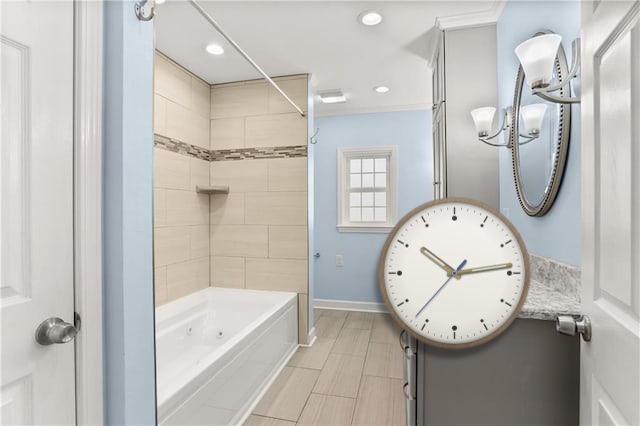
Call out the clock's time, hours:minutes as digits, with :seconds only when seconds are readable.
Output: 10:13:37
